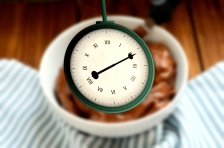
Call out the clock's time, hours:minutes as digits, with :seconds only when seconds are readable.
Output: 8:11
